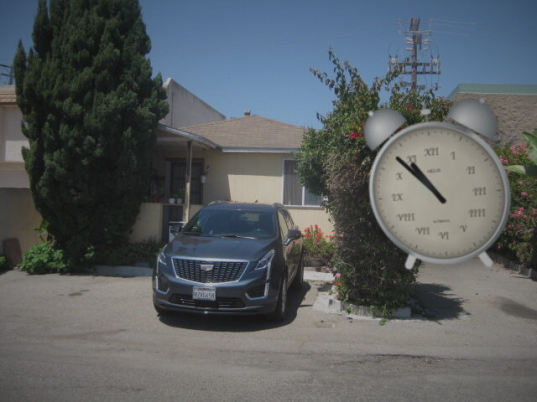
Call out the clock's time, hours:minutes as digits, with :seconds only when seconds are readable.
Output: 10:53
